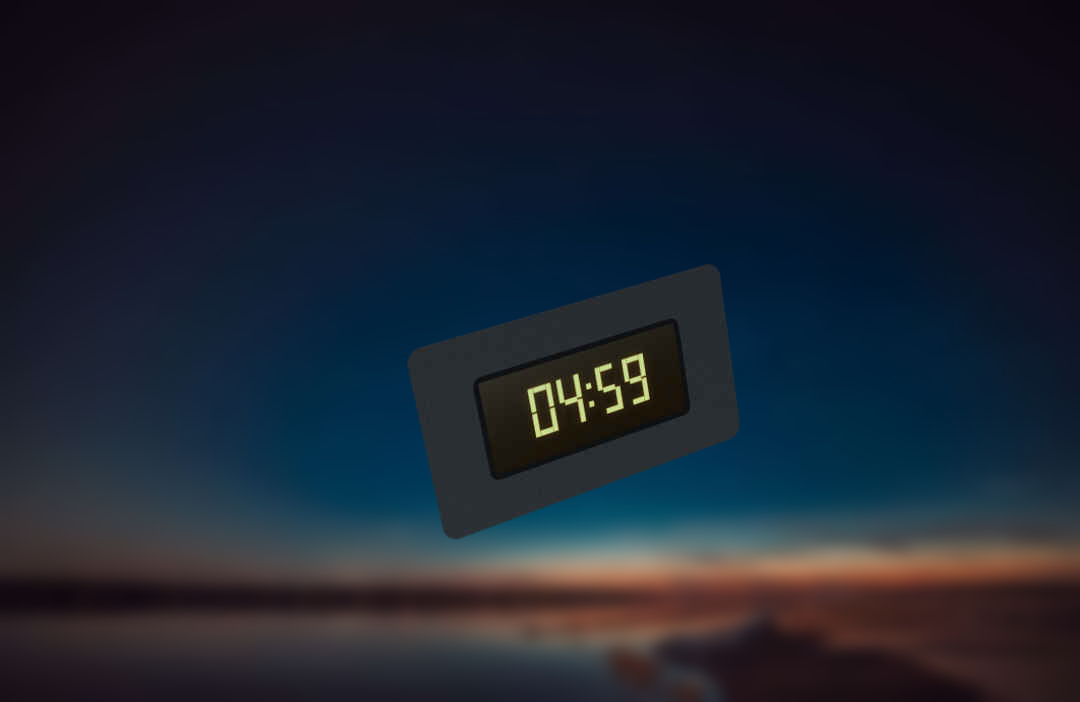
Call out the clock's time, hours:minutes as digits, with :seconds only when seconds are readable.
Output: 4:59
